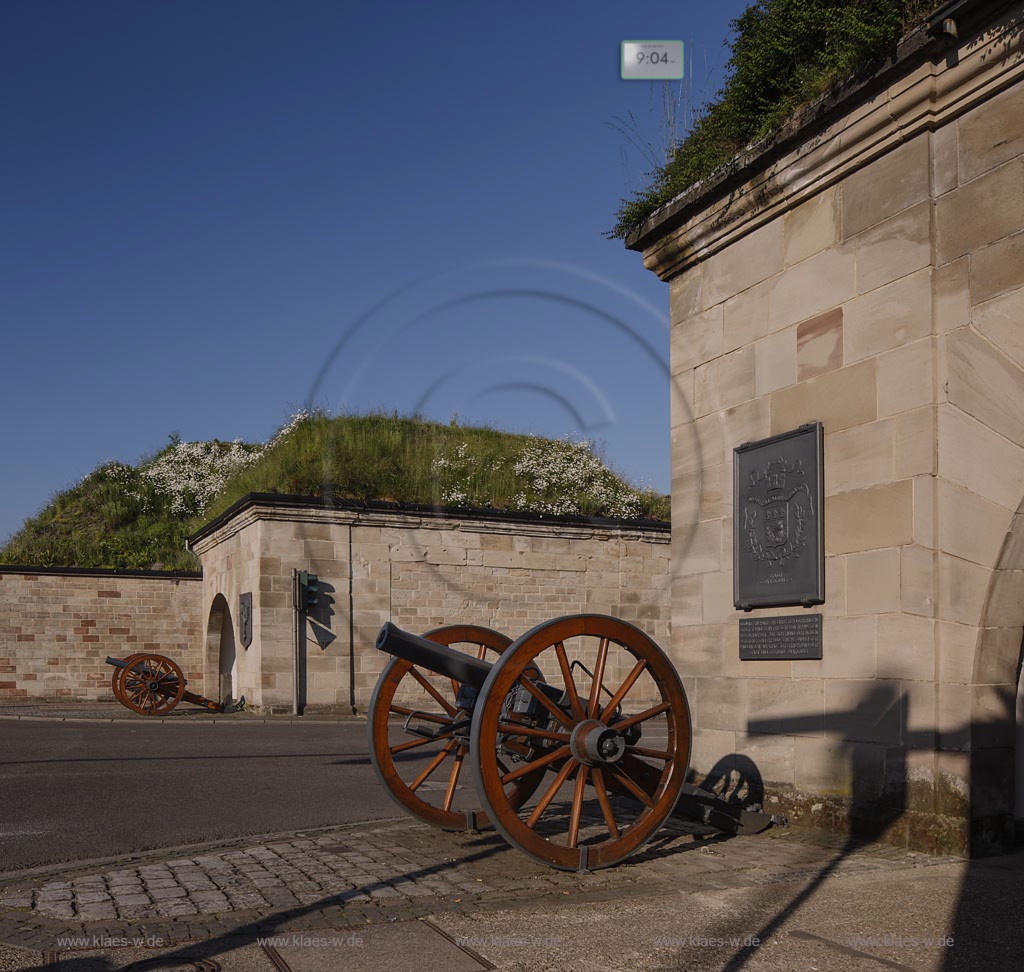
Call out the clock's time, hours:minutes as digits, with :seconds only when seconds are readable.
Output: 9:04
